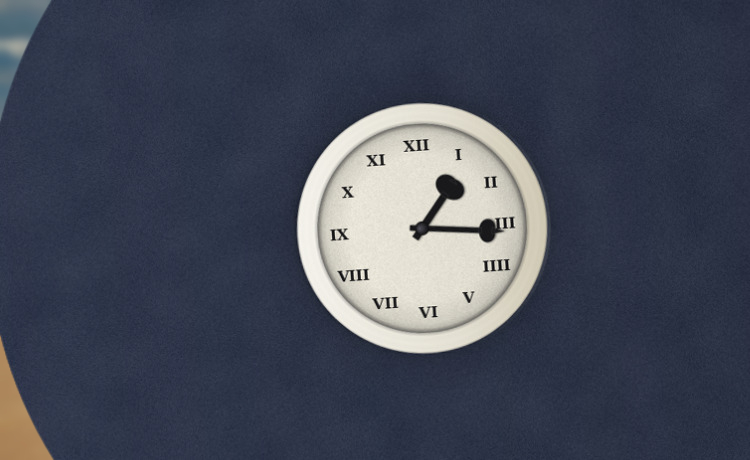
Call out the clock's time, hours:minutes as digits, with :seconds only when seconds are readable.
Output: 1:16
